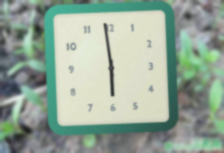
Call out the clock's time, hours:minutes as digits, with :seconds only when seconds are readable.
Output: 5:59
